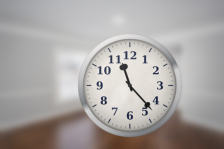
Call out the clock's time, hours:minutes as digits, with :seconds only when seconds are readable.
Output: 11:23
